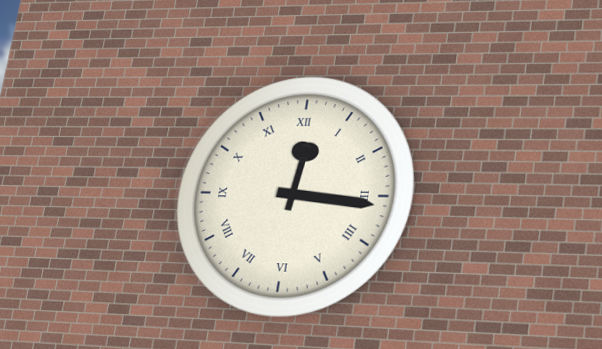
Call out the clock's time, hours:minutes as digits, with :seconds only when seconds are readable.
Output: 12:16
